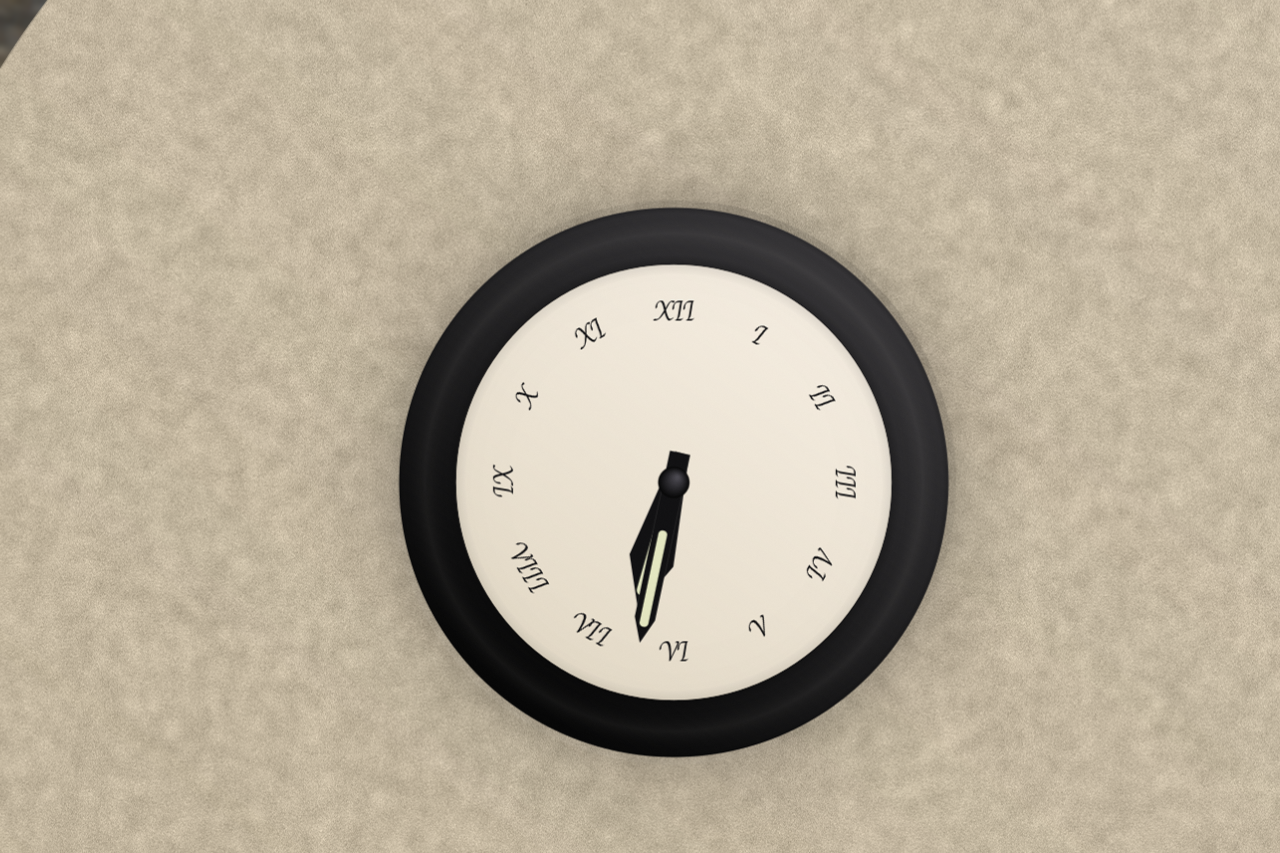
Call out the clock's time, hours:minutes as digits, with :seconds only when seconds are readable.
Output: 6:32
